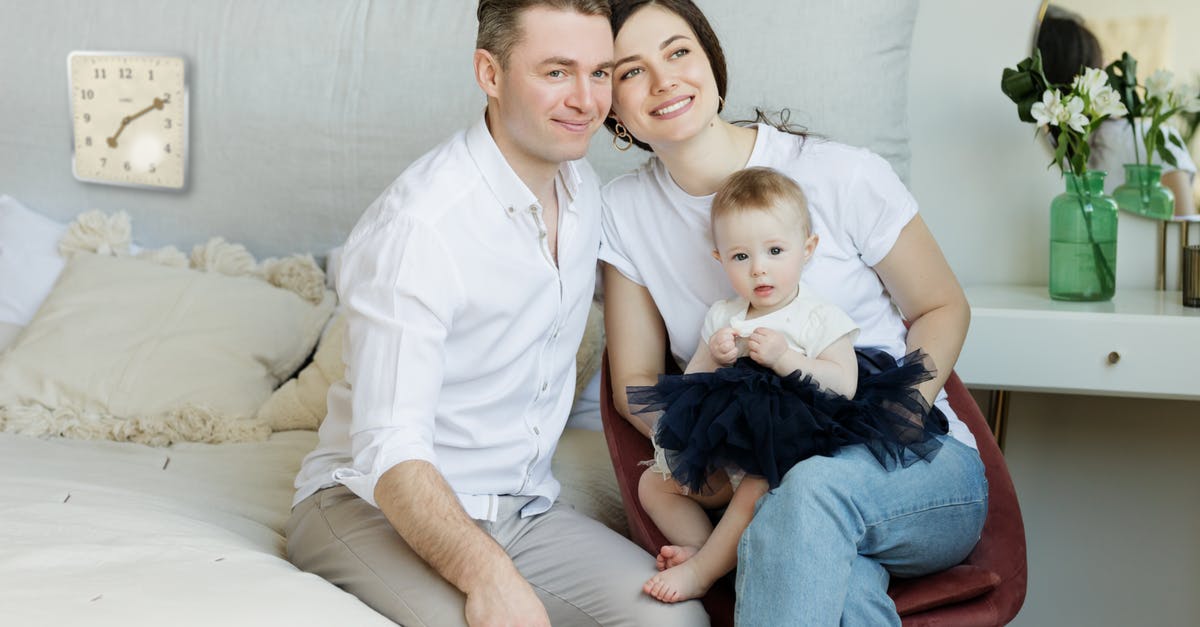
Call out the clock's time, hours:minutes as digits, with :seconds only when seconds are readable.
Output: 7:10
